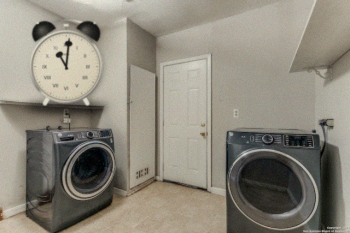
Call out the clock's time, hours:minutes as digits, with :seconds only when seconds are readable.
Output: 11:01
